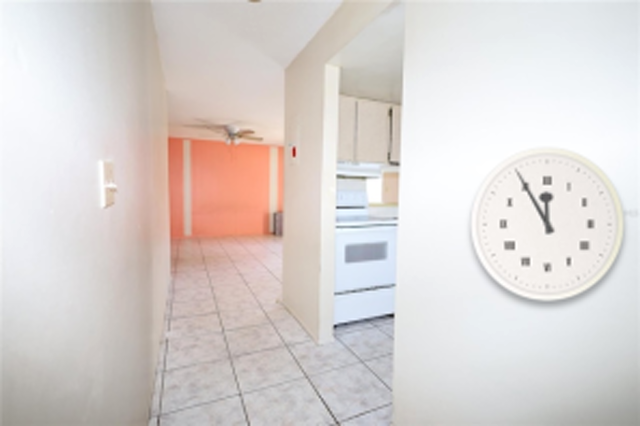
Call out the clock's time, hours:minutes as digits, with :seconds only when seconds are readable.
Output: 11:55
